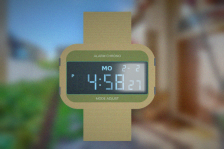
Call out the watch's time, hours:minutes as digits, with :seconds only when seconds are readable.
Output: 4:58:27
